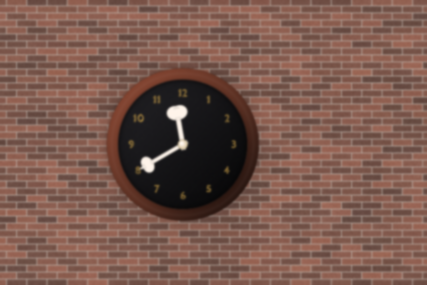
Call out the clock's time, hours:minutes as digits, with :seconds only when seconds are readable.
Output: 11:40
